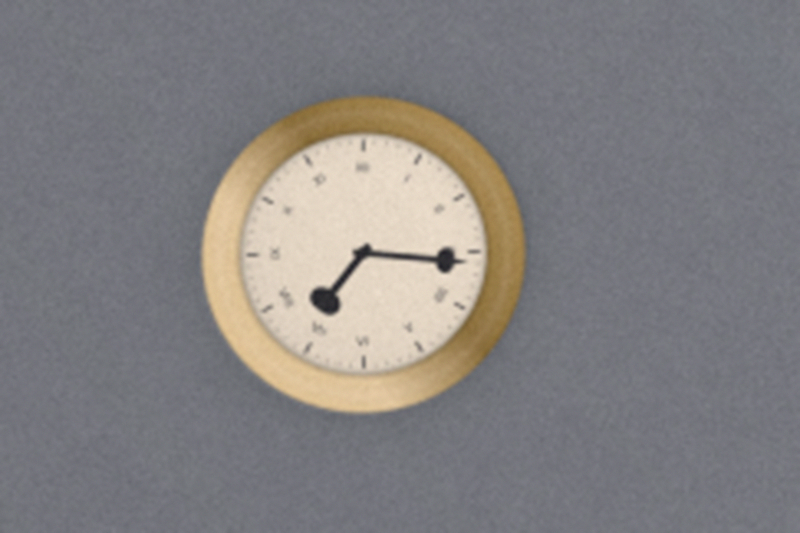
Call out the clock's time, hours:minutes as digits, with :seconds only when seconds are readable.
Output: 7:16
